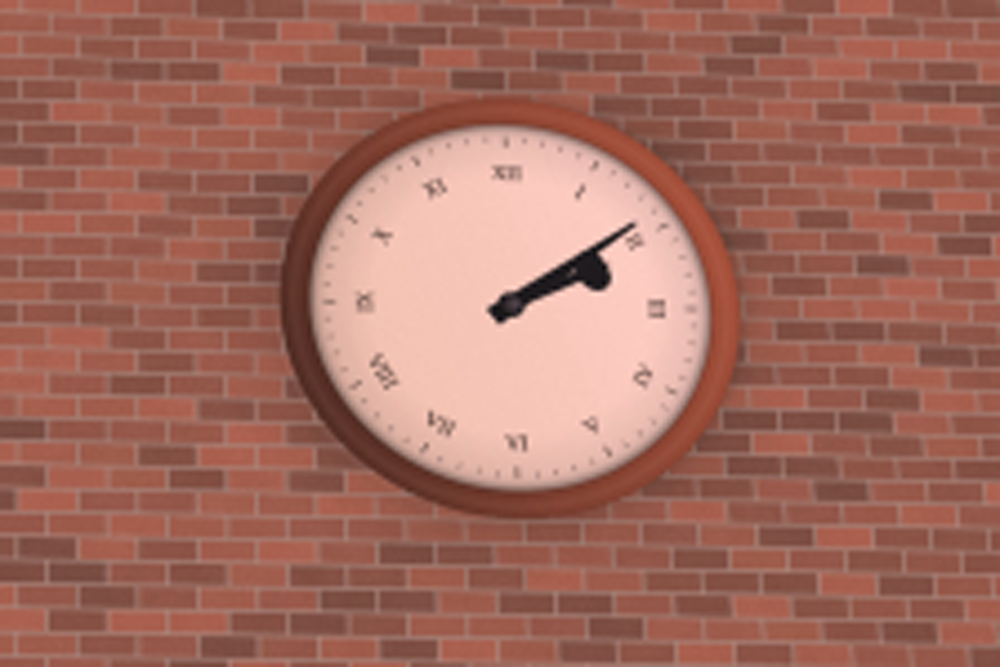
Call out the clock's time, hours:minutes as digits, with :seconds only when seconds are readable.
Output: 2:09
